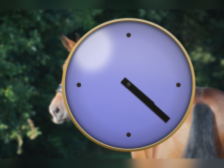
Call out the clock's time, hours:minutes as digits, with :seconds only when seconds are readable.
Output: 4:22
